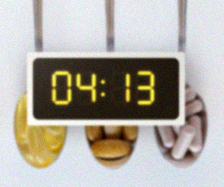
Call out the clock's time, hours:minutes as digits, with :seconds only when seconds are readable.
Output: 4:13
